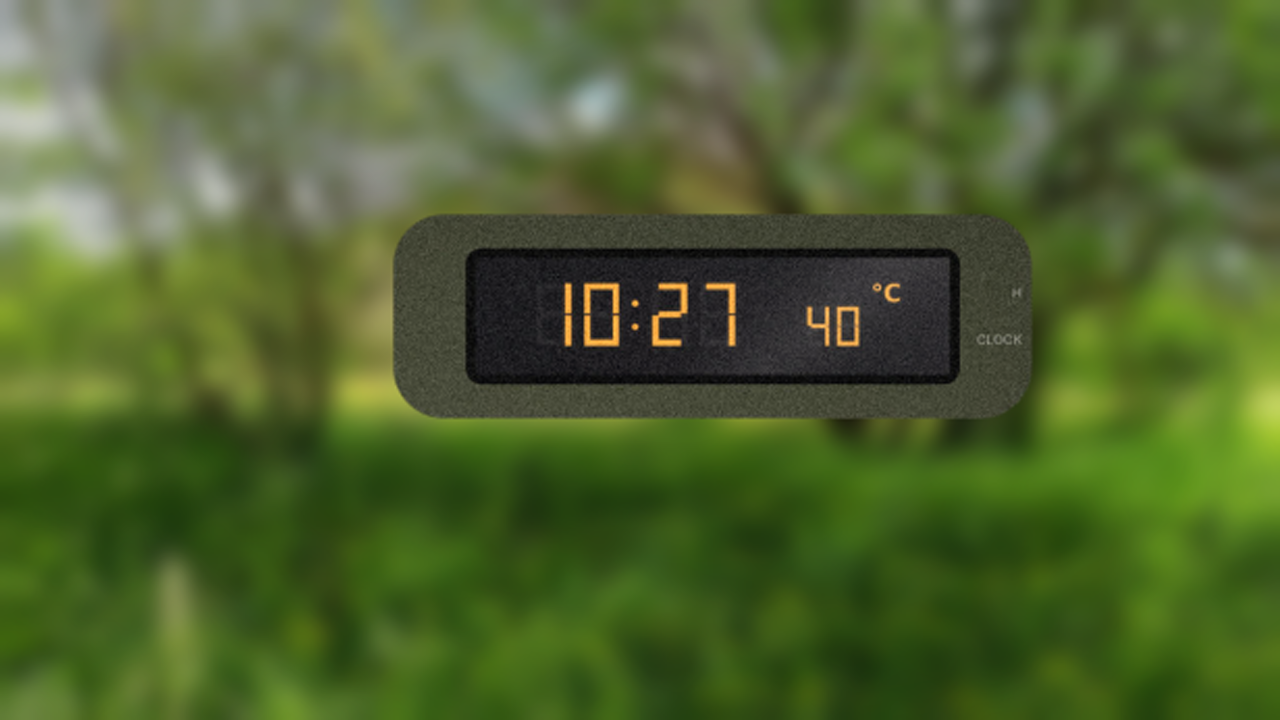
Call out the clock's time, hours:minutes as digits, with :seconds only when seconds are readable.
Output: 10:27
